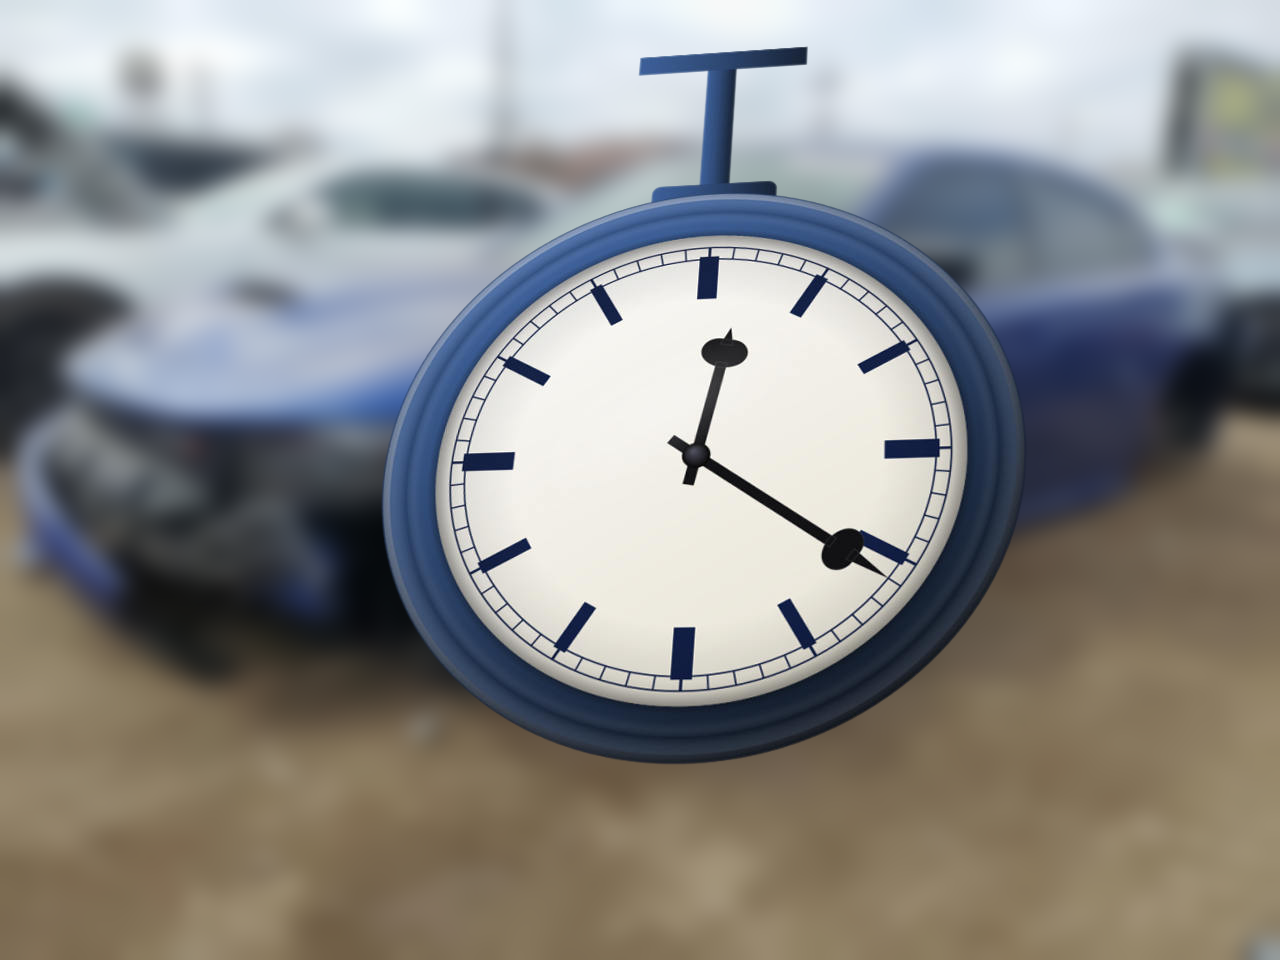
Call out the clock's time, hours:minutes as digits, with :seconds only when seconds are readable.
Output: 12:21
